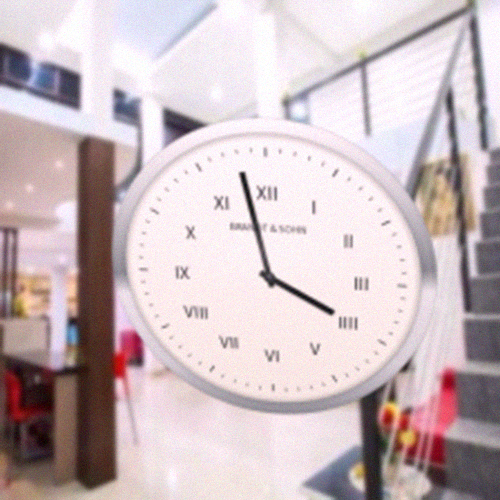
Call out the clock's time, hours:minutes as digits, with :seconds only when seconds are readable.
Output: 3:58
